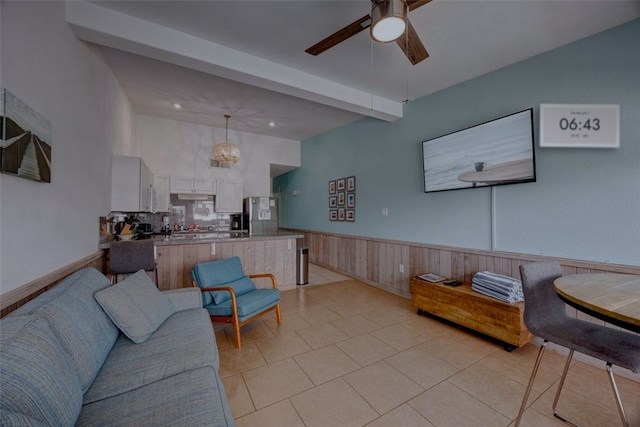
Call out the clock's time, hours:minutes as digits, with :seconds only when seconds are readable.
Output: 6:43
